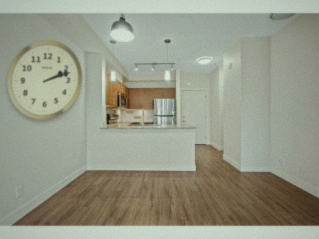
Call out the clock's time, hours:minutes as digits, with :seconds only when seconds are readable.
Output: 2:12
